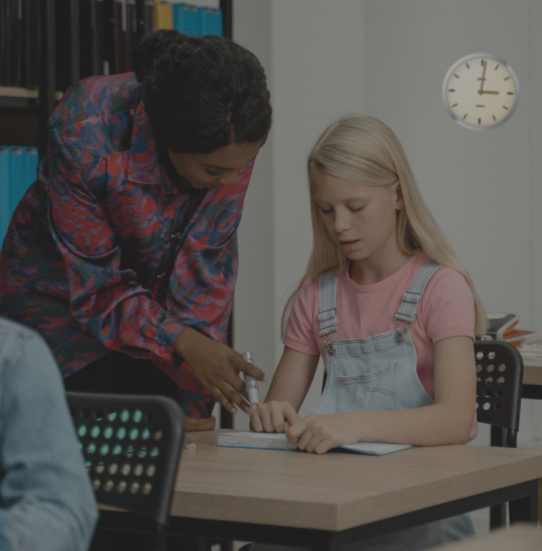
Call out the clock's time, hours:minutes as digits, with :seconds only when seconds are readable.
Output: 3:01
